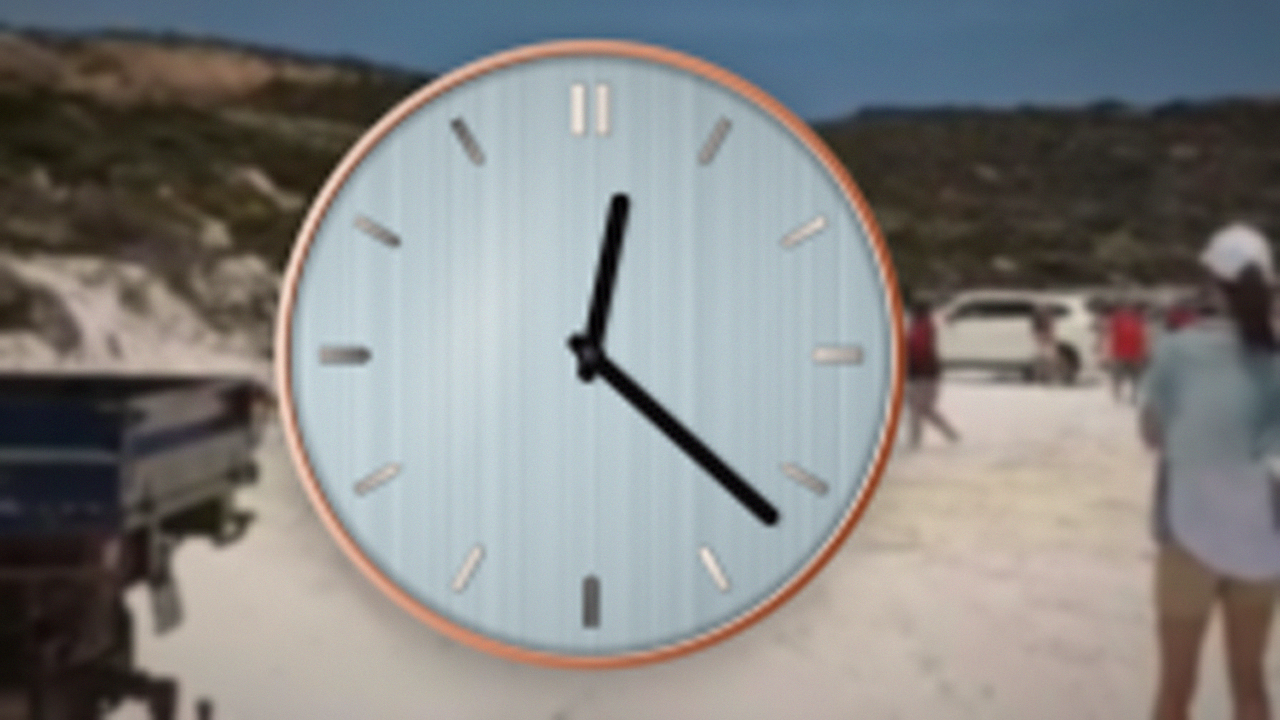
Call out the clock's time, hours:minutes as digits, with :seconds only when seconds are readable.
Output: 12:22
